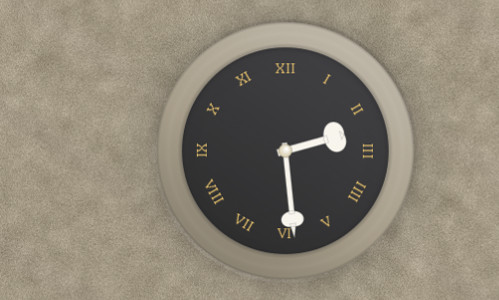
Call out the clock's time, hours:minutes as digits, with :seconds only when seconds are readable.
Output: 2:29
